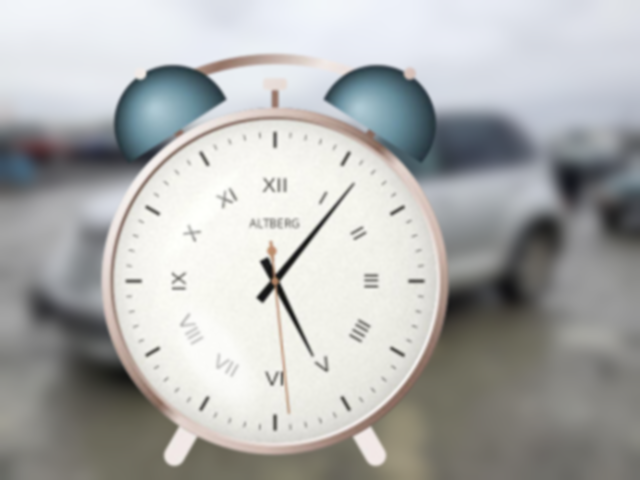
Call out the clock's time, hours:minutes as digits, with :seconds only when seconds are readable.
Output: 5:06:29
